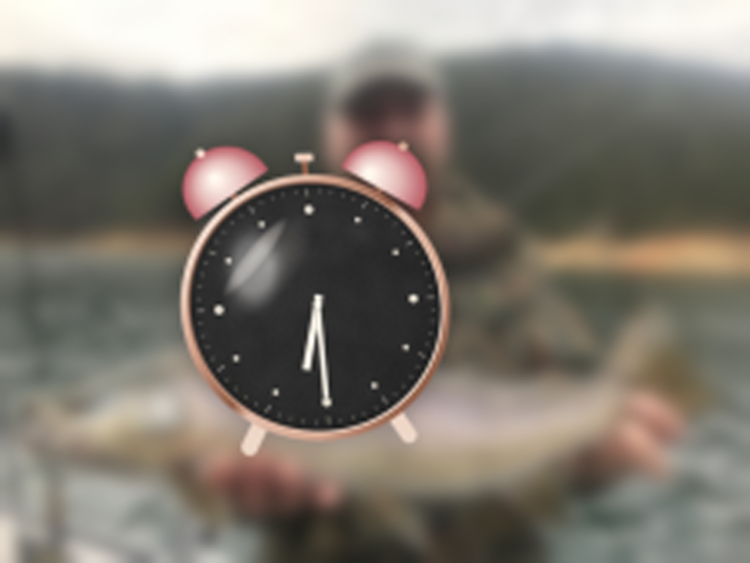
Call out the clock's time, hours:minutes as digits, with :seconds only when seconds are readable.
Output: 6:30
